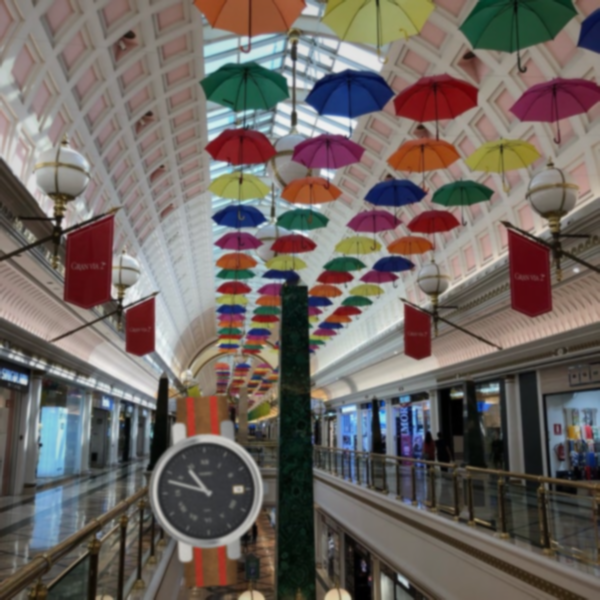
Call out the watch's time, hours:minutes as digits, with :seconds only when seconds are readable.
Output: 10:48
